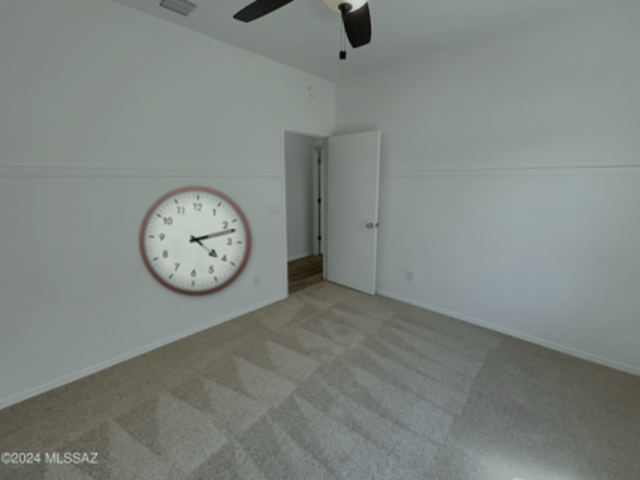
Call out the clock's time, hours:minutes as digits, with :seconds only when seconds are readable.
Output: 4:12
